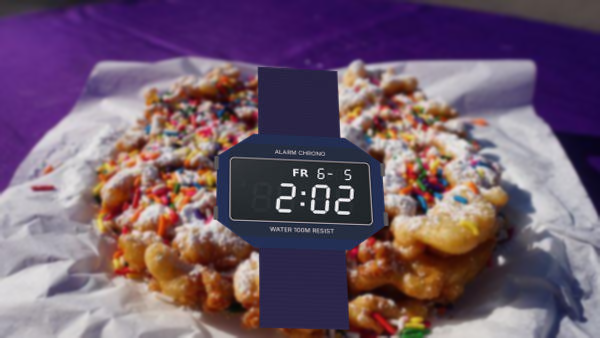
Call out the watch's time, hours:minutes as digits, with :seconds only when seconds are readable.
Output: 2:02
